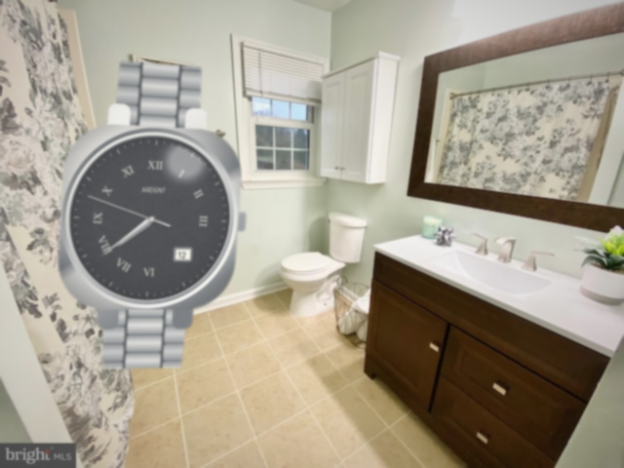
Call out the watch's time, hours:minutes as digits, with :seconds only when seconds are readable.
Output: 7:38:48
